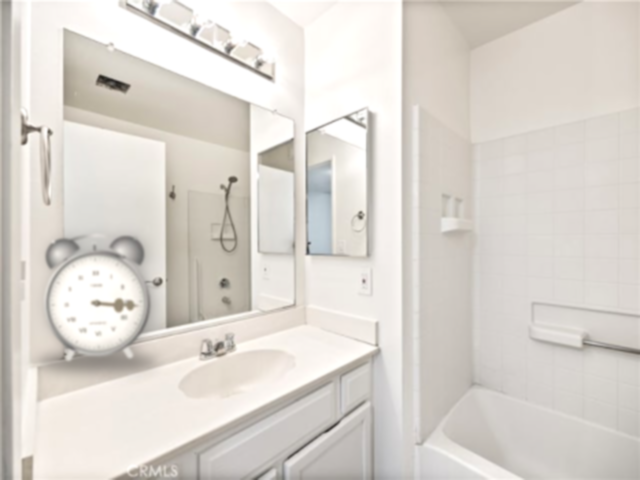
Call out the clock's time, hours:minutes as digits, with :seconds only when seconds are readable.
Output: 3:16
